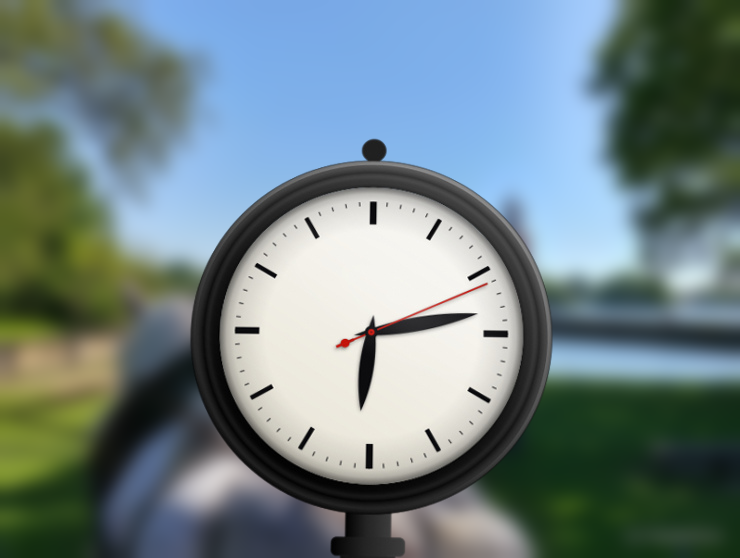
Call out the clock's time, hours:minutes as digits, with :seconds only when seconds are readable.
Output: 6:13:11
